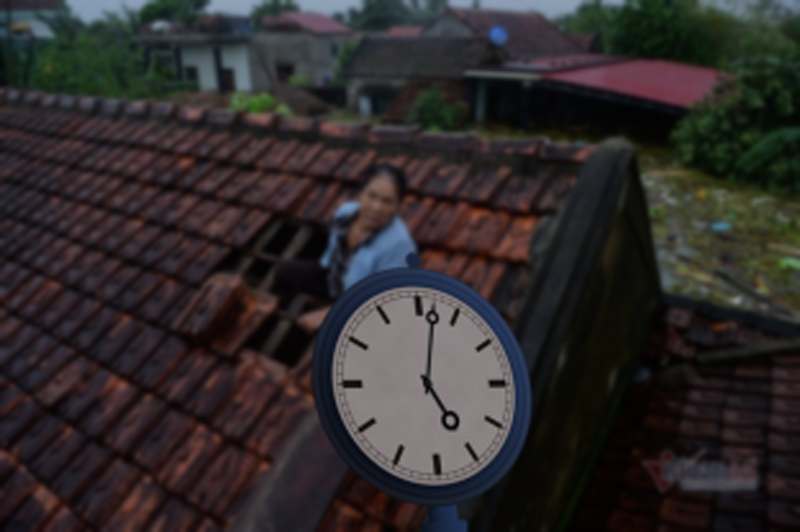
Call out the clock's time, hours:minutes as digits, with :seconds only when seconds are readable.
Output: 5:02
